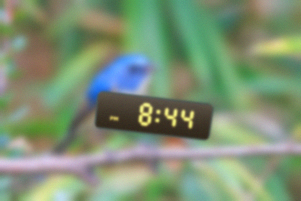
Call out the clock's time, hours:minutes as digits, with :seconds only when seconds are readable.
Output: 8:44
